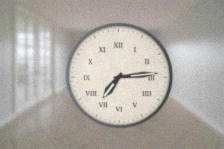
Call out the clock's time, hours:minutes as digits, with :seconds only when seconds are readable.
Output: 7:14
